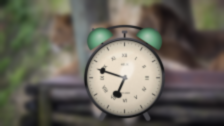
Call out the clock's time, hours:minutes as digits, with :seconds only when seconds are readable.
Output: 6:48
